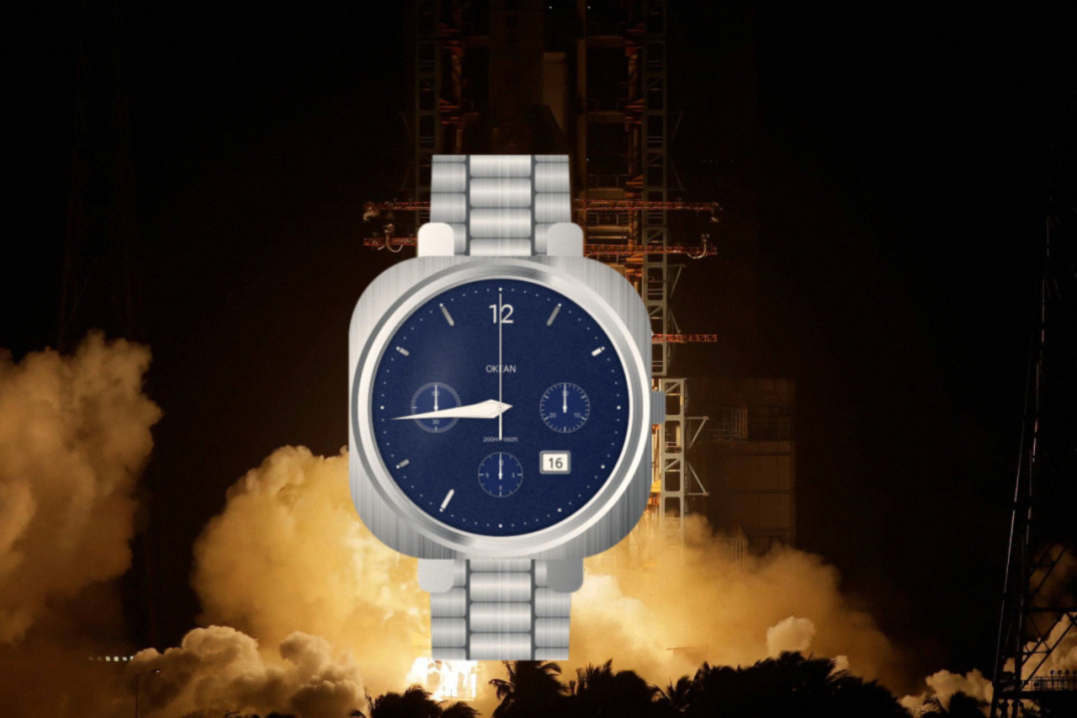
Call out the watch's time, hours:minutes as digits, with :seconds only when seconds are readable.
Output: 8:44
